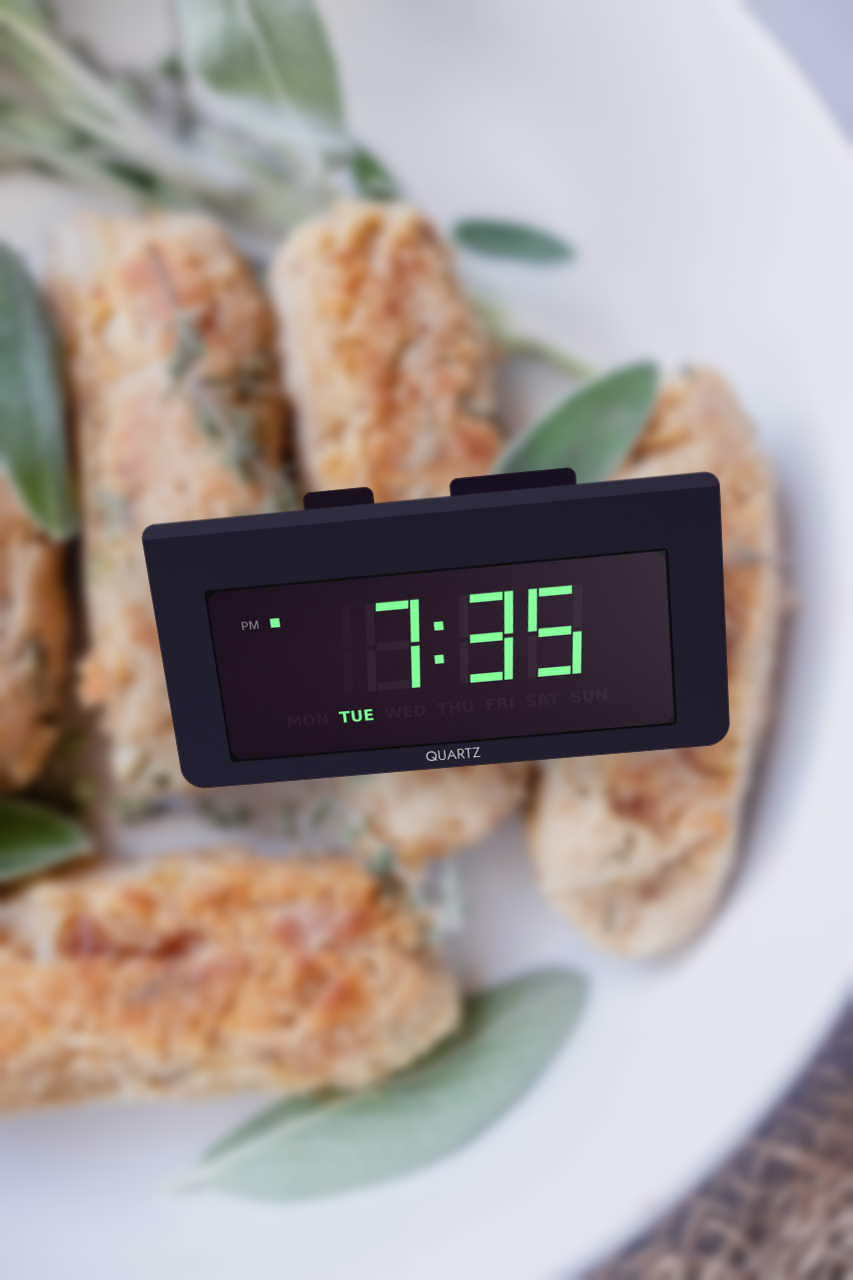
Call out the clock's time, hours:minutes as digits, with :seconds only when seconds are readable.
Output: 7:35
